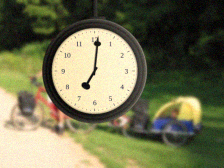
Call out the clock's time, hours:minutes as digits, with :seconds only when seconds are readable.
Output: 7:01
